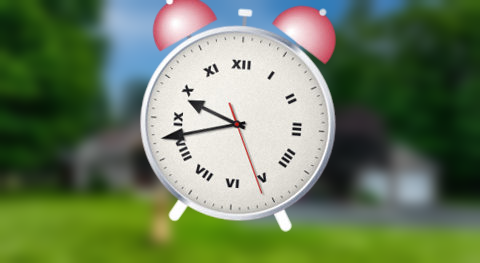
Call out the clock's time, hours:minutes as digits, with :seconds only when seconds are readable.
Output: 9:42:26
